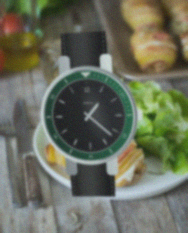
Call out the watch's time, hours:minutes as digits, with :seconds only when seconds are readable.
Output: 1:22
